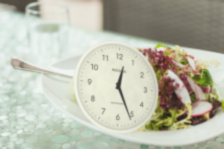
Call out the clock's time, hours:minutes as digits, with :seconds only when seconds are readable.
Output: 12:26
